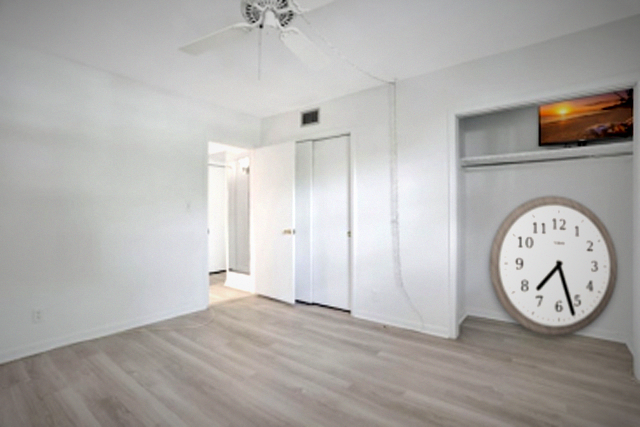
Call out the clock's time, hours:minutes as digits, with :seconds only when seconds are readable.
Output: 7:27
